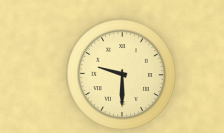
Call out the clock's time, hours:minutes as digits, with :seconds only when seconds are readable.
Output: 9:30
